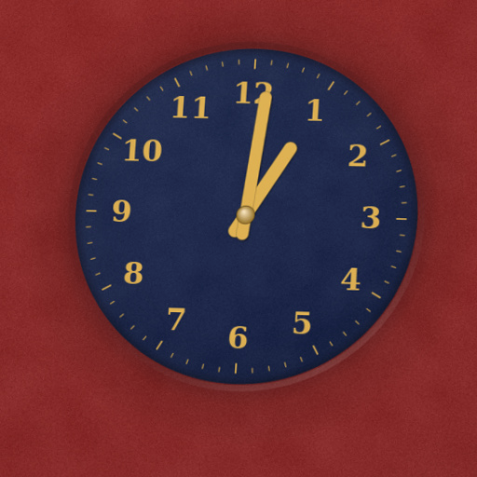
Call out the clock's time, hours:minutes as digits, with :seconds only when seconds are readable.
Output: 1:01
